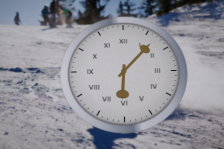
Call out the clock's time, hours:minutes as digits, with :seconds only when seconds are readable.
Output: 6:07
